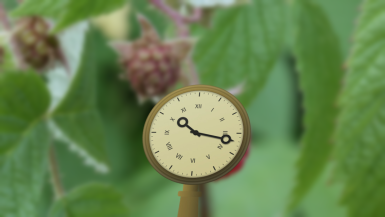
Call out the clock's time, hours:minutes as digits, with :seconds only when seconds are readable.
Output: 10:17
